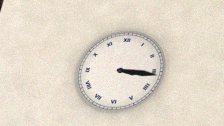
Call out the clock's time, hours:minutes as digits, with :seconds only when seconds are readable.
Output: 3:16
